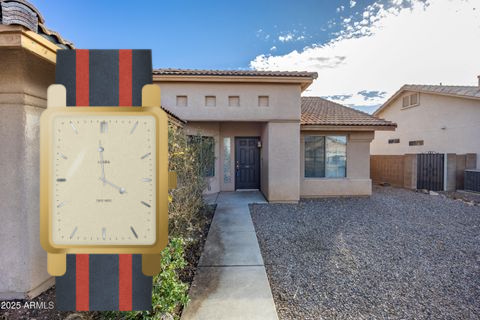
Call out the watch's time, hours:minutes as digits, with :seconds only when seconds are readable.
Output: 3:59
